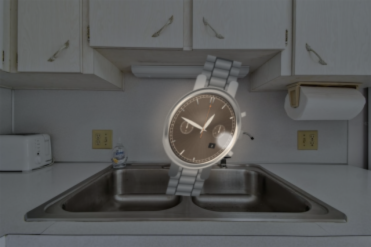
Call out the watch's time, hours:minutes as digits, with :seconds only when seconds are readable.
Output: 12:48
